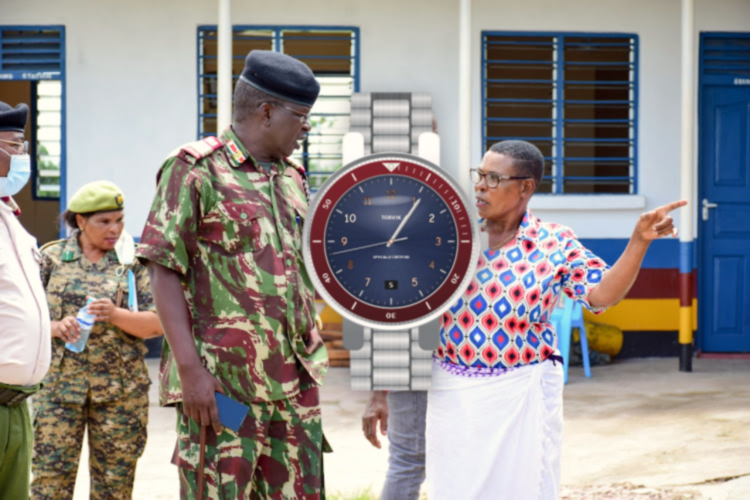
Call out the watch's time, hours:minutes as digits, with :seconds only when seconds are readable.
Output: 1:05:43
